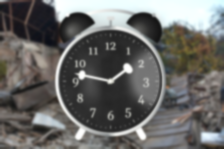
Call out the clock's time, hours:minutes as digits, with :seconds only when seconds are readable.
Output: 1:47
